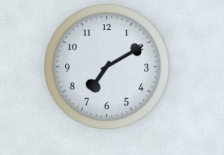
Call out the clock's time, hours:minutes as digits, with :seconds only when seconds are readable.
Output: 7:10
